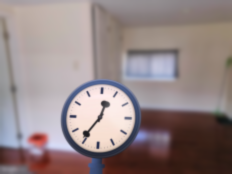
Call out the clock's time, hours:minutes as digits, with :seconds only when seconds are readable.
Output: 12:36
